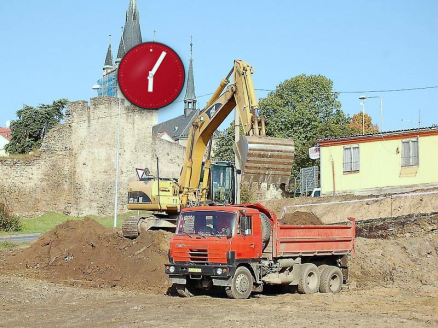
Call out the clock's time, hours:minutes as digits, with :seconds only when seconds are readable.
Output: 6:05
